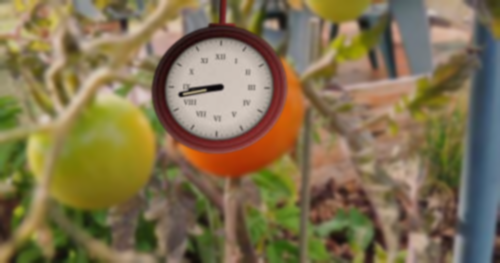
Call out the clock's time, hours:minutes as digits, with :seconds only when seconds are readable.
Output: 8:43
